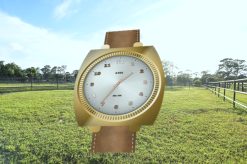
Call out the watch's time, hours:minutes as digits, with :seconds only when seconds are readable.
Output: 1:36
